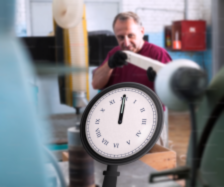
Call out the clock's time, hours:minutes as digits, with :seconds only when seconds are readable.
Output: 12:00
